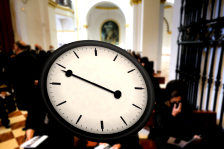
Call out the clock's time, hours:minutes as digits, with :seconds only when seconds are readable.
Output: 3:49
